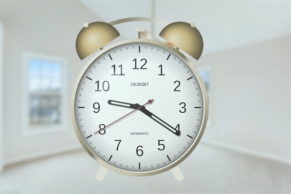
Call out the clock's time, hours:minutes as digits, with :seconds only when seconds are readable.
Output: 9:20:40
